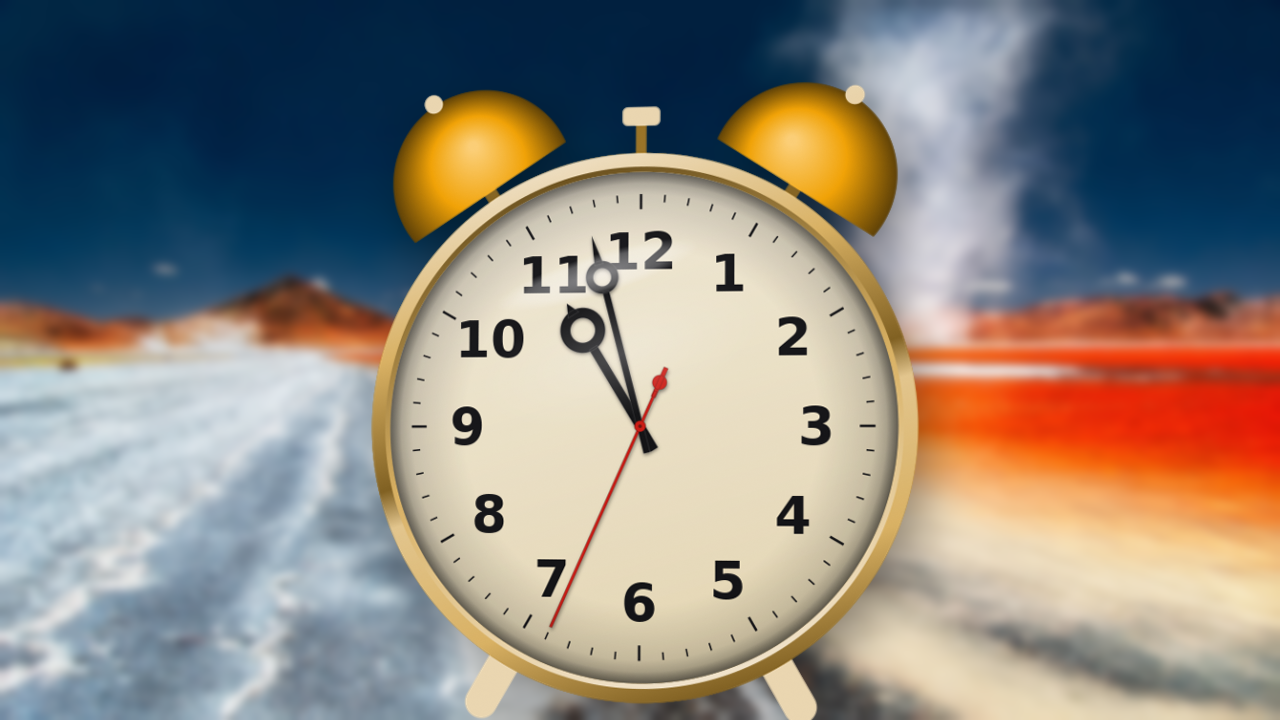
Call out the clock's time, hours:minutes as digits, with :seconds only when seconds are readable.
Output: 10:57:34
